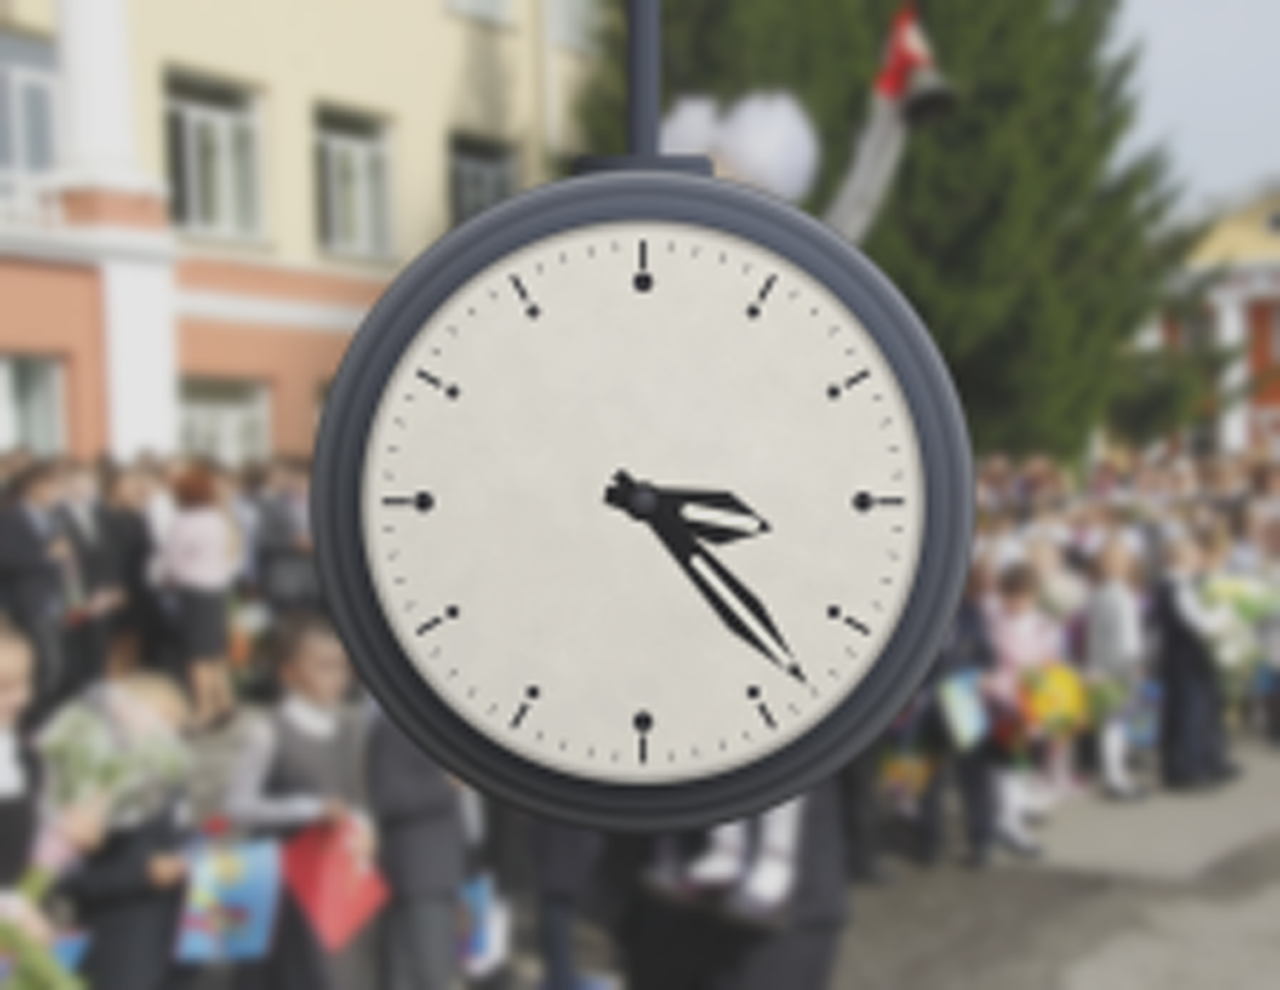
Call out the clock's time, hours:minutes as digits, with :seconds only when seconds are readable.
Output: 3:23
